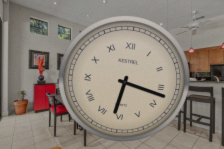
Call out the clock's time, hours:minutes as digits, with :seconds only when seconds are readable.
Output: 6:17
